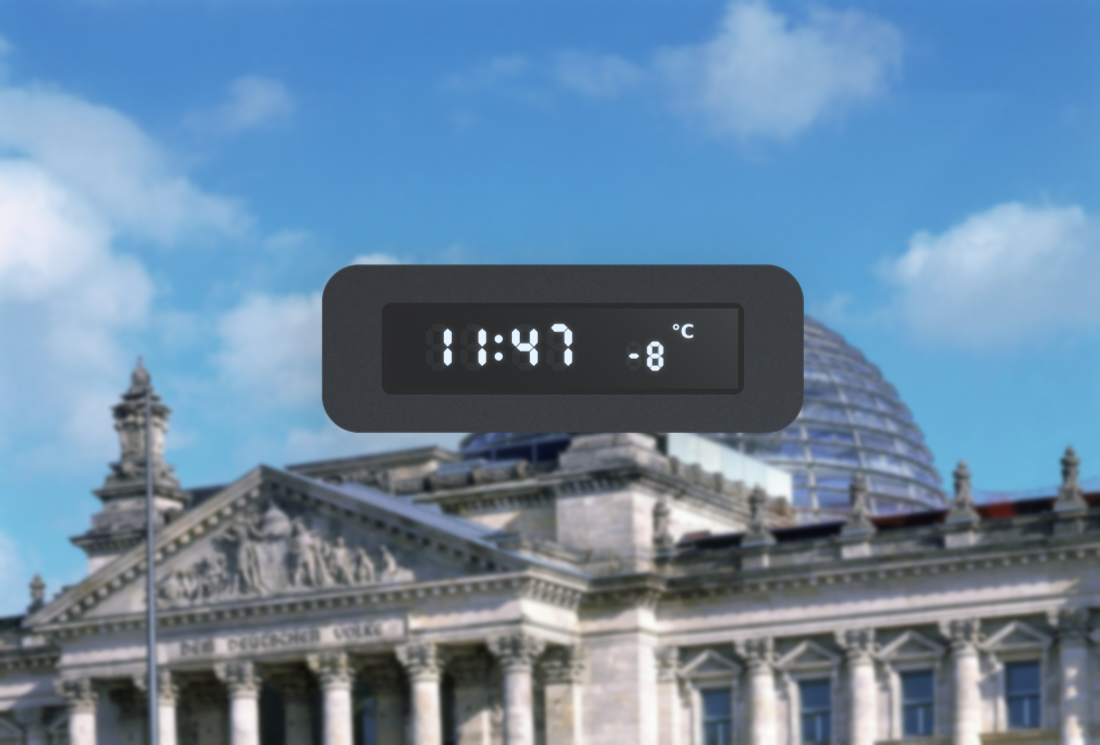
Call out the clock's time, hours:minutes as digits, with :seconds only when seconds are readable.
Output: 11:47
